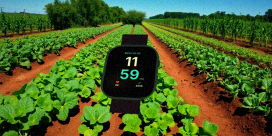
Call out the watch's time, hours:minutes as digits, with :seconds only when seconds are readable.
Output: 11:59
